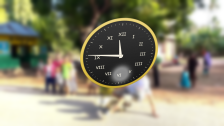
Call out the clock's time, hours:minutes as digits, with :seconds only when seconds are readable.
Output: 11:46
